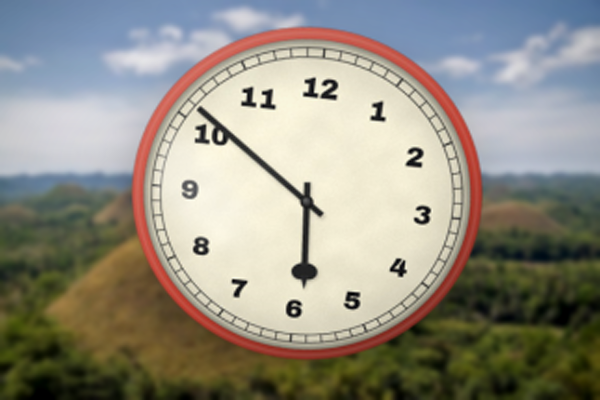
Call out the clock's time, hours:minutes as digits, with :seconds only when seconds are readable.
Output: 5:51
